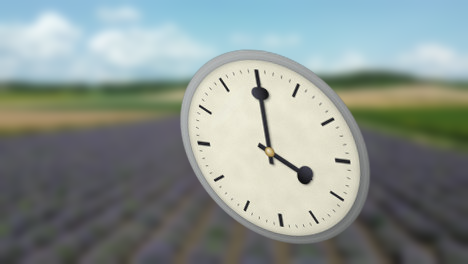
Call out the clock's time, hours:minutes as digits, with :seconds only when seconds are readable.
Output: 4:00
